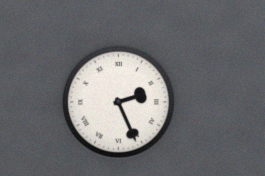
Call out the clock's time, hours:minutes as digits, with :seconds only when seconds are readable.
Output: 2:26
